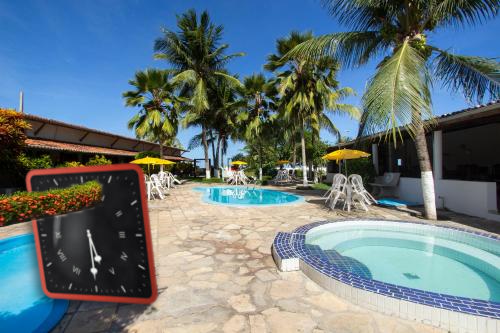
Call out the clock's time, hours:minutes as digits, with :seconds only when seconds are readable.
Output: 5:30
